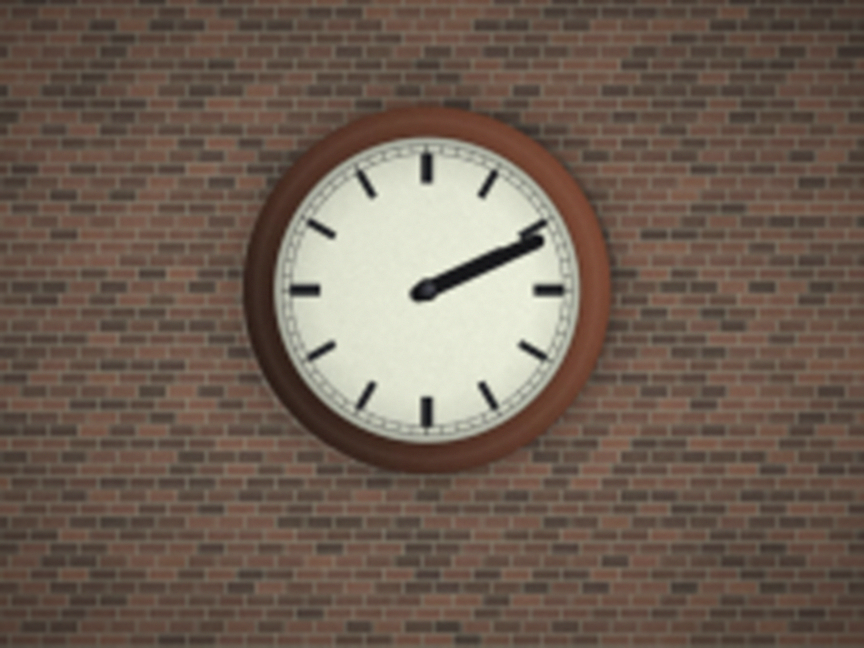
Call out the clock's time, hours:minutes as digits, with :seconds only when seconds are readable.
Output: 2:11
